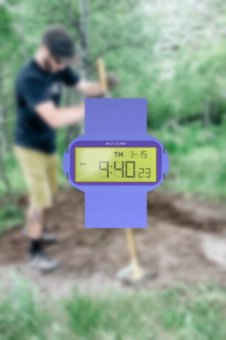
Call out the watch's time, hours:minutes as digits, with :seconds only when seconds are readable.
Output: 9:40:23
